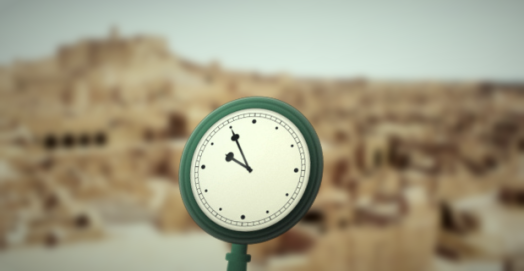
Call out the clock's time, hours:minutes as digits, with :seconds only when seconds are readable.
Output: 9:55
